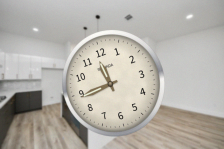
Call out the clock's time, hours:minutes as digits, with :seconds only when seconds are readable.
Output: 11:44
